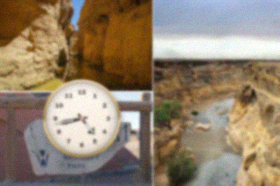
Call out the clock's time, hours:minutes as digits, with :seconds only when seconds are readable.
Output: 4:43
